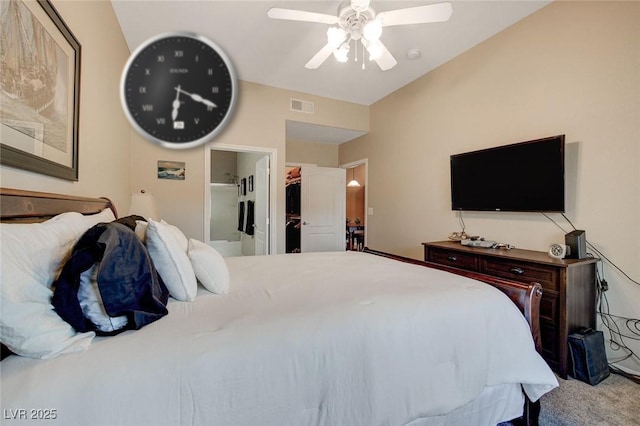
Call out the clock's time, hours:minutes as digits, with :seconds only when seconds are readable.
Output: 6:19
